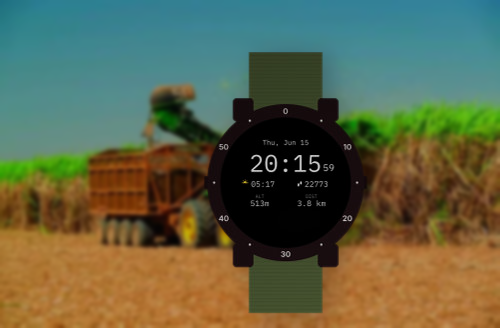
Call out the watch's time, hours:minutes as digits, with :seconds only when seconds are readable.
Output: 20:15:59
